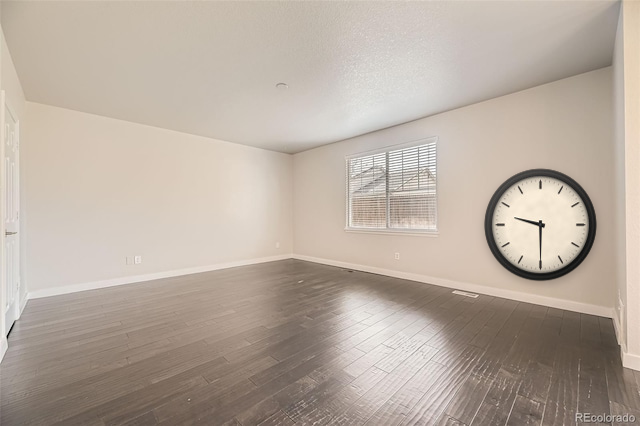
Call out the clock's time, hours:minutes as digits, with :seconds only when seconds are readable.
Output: 9:30
